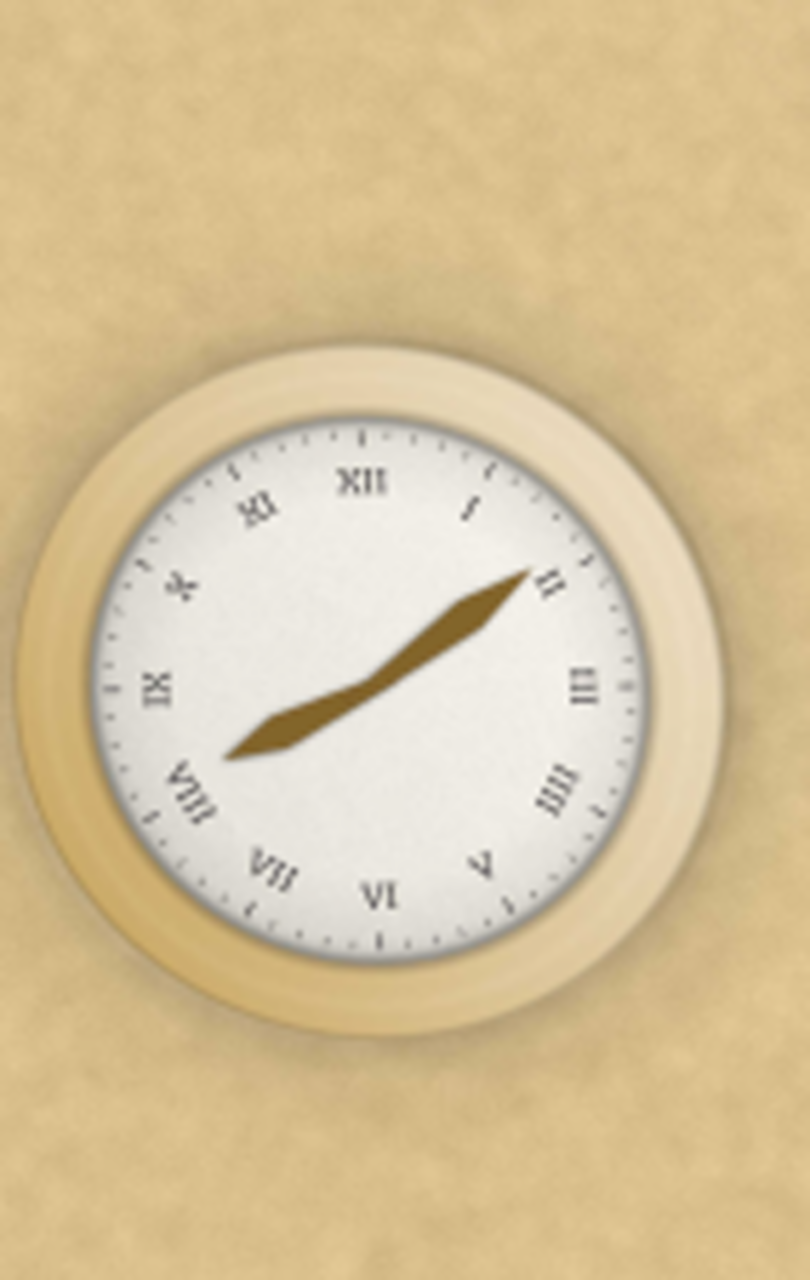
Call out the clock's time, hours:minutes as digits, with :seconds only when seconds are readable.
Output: 8:09
